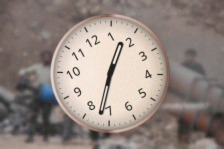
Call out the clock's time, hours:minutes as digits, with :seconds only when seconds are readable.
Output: 1:37
